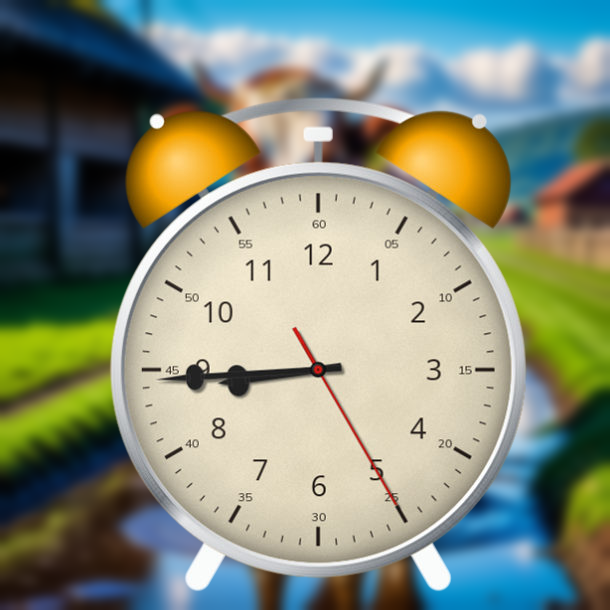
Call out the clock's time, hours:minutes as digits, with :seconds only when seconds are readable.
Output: 8:44:25
